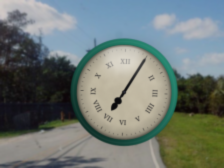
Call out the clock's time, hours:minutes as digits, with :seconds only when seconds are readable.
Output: 7:05
